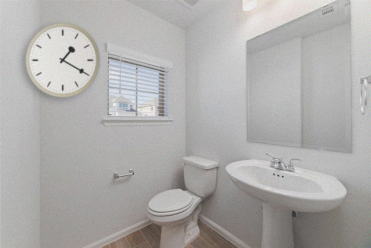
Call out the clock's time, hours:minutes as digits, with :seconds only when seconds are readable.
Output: 1:20
